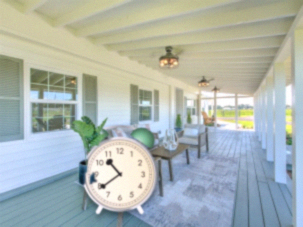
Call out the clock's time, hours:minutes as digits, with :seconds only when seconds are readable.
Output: 10:39
